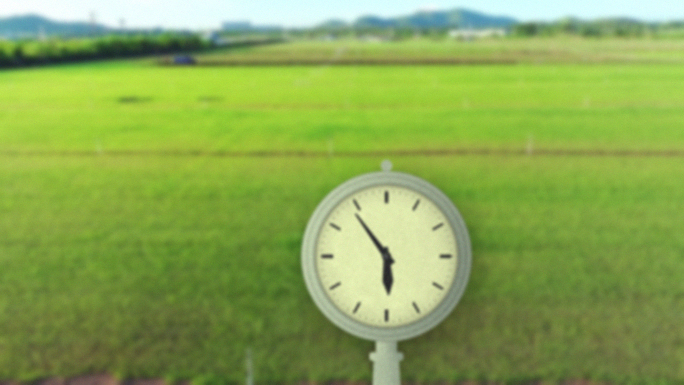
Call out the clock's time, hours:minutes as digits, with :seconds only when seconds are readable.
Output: 5:54
